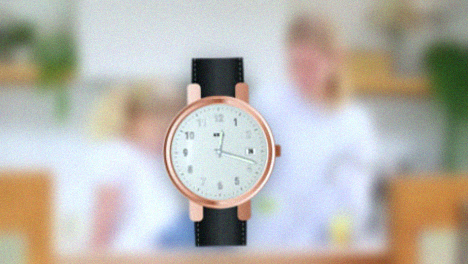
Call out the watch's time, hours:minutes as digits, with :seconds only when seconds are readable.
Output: 12:18
